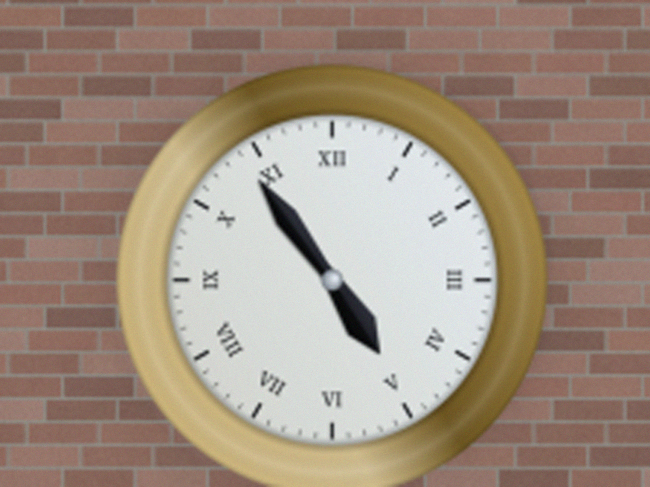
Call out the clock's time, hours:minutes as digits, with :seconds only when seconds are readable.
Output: 4:54
